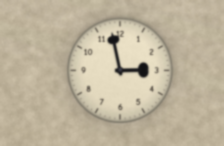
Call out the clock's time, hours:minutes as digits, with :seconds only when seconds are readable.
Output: 2:58
